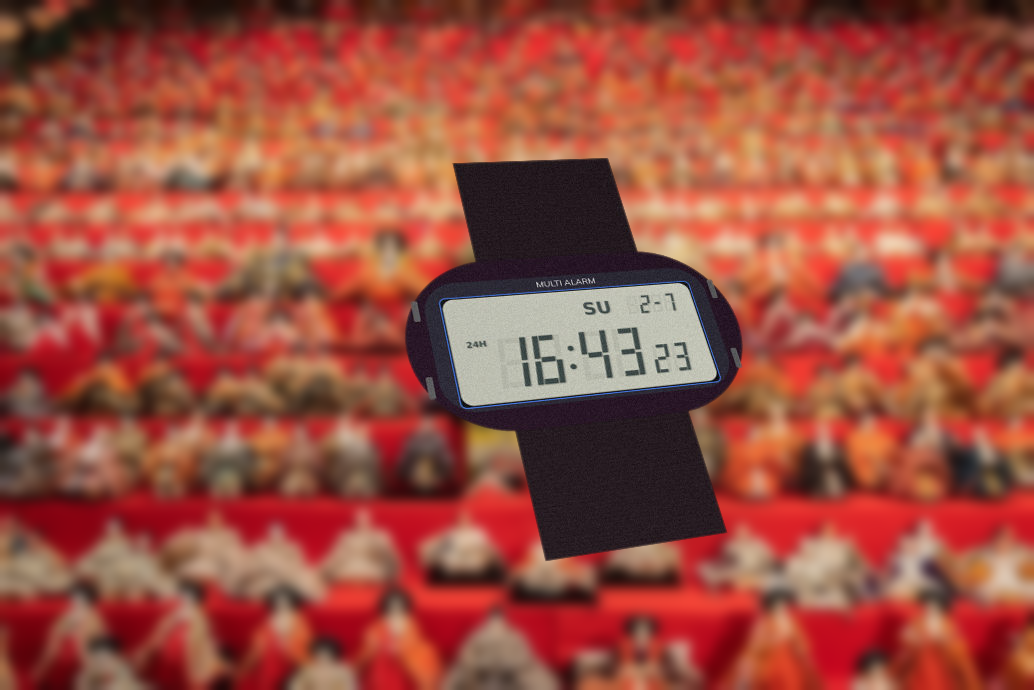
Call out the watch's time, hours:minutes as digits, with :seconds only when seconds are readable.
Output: 16:43:23
